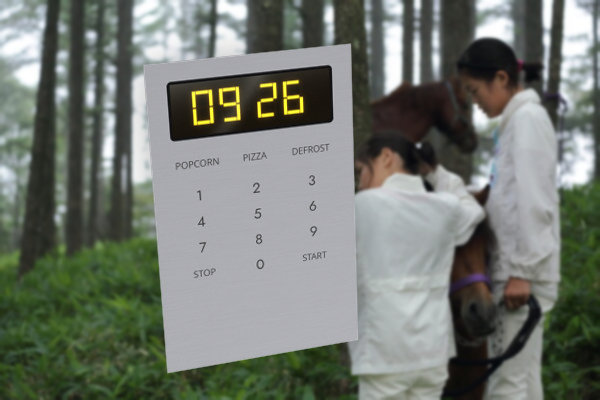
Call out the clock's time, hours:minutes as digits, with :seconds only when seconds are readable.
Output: 9:26
